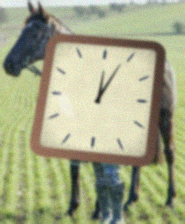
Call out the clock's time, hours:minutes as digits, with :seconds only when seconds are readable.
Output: 12:04
